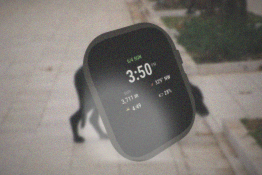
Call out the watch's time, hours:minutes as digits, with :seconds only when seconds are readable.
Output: 3:50
